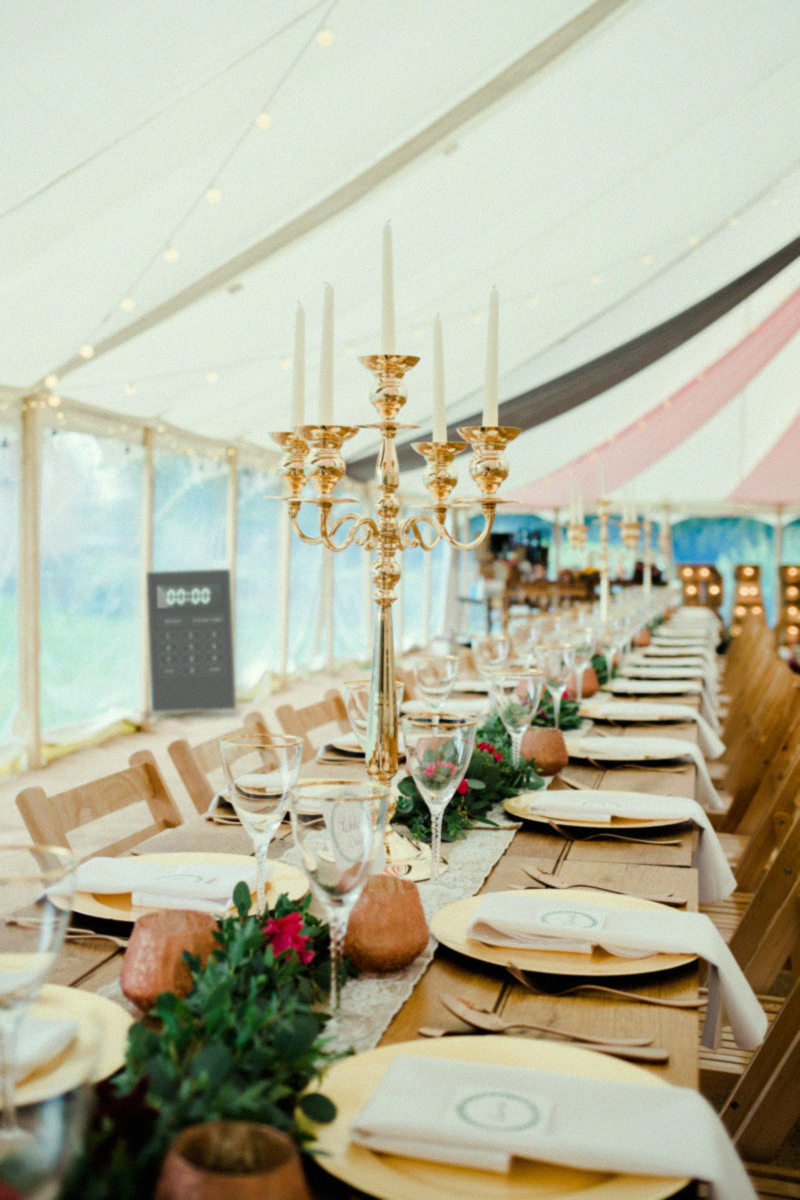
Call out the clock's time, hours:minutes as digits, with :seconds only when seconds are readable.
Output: 0:00
